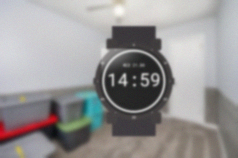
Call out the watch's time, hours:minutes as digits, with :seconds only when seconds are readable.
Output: 14:59
